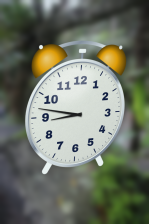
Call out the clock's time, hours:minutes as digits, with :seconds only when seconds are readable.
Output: 8:47
